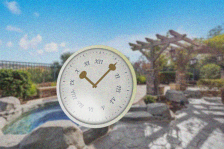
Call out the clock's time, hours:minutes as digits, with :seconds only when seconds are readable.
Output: 10:06
